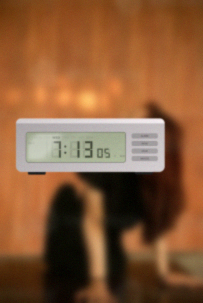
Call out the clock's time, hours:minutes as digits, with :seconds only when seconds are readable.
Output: 7:13:05
